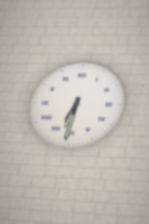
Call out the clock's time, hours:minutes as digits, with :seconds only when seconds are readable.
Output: 6:31
